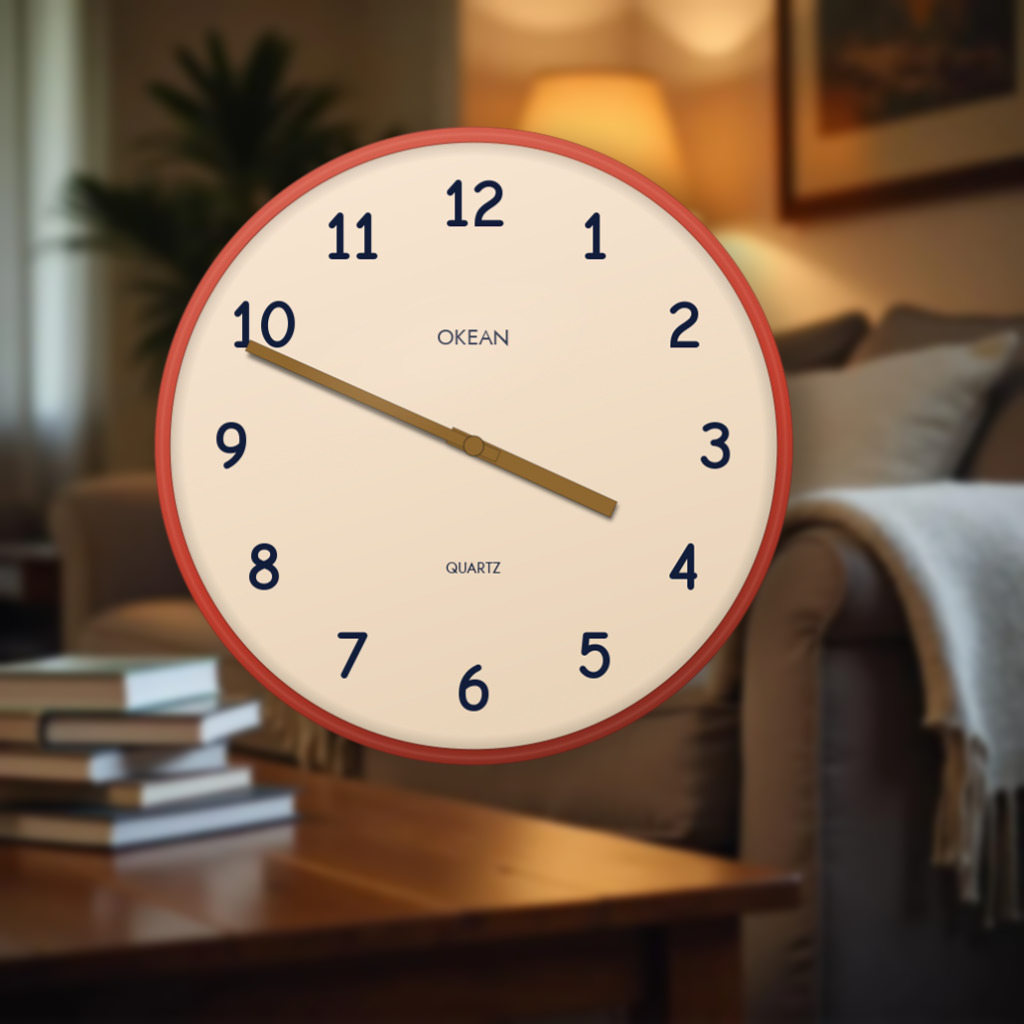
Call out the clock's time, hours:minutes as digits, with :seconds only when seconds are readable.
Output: 3:49
